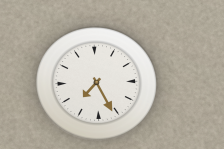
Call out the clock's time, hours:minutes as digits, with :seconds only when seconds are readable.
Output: 7:26
